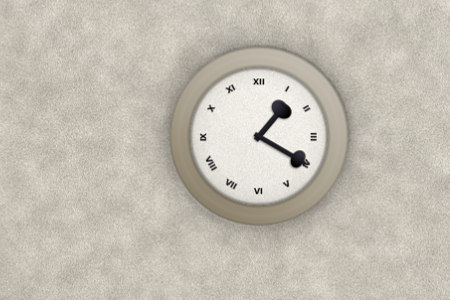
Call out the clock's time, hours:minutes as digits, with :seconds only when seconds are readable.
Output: 1:20
